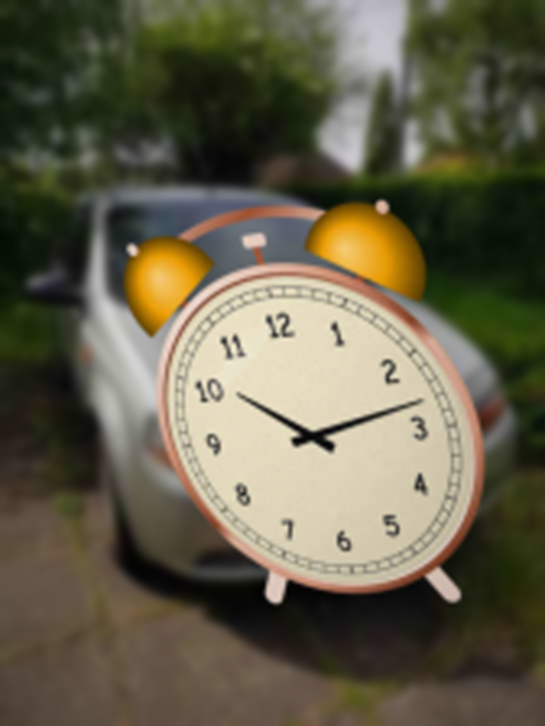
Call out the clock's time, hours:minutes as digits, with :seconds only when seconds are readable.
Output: 10:13
